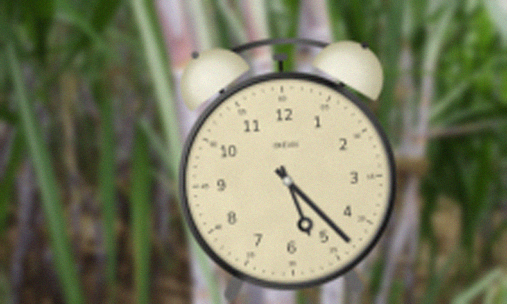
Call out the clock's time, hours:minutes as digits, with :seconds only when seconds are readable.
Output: 5:23
